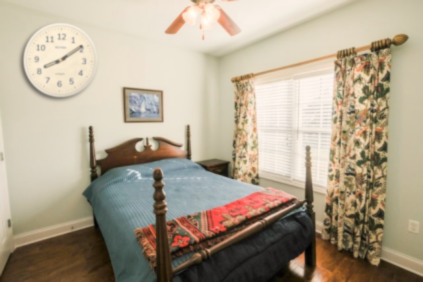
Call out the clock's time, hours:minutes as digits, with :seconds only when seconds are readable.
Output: 8:09
